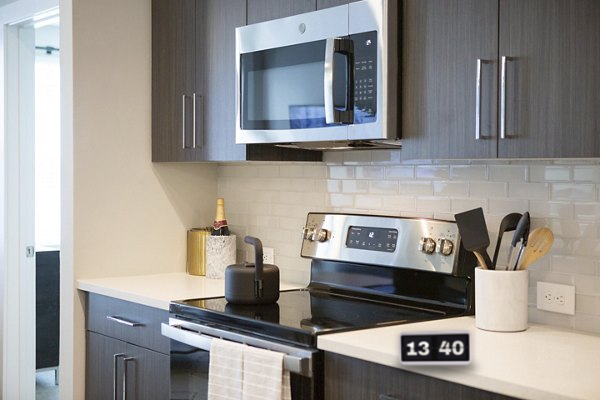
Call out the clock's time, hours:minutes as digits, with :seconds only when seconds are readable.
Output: 13:40
